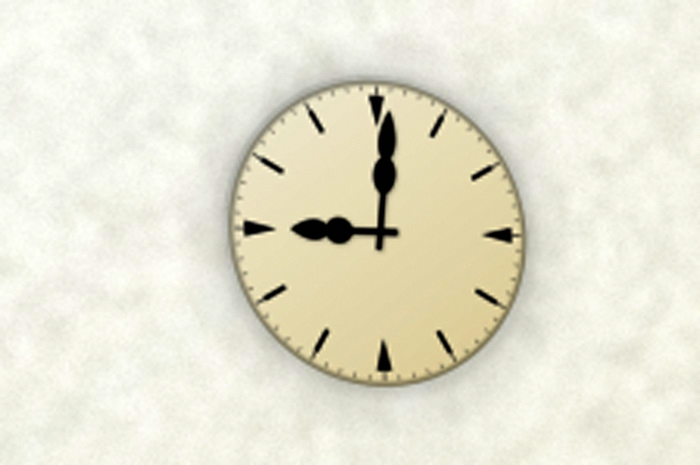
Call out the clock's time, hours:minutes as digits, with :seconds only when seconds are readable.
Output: 9:01
